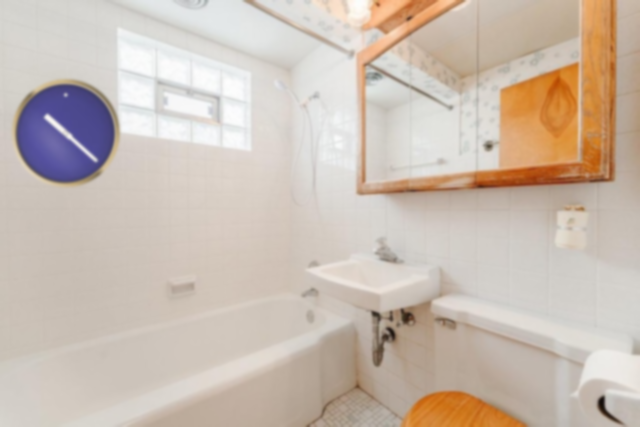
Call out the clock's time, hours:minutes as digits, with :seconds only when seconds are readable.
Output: 10:22
